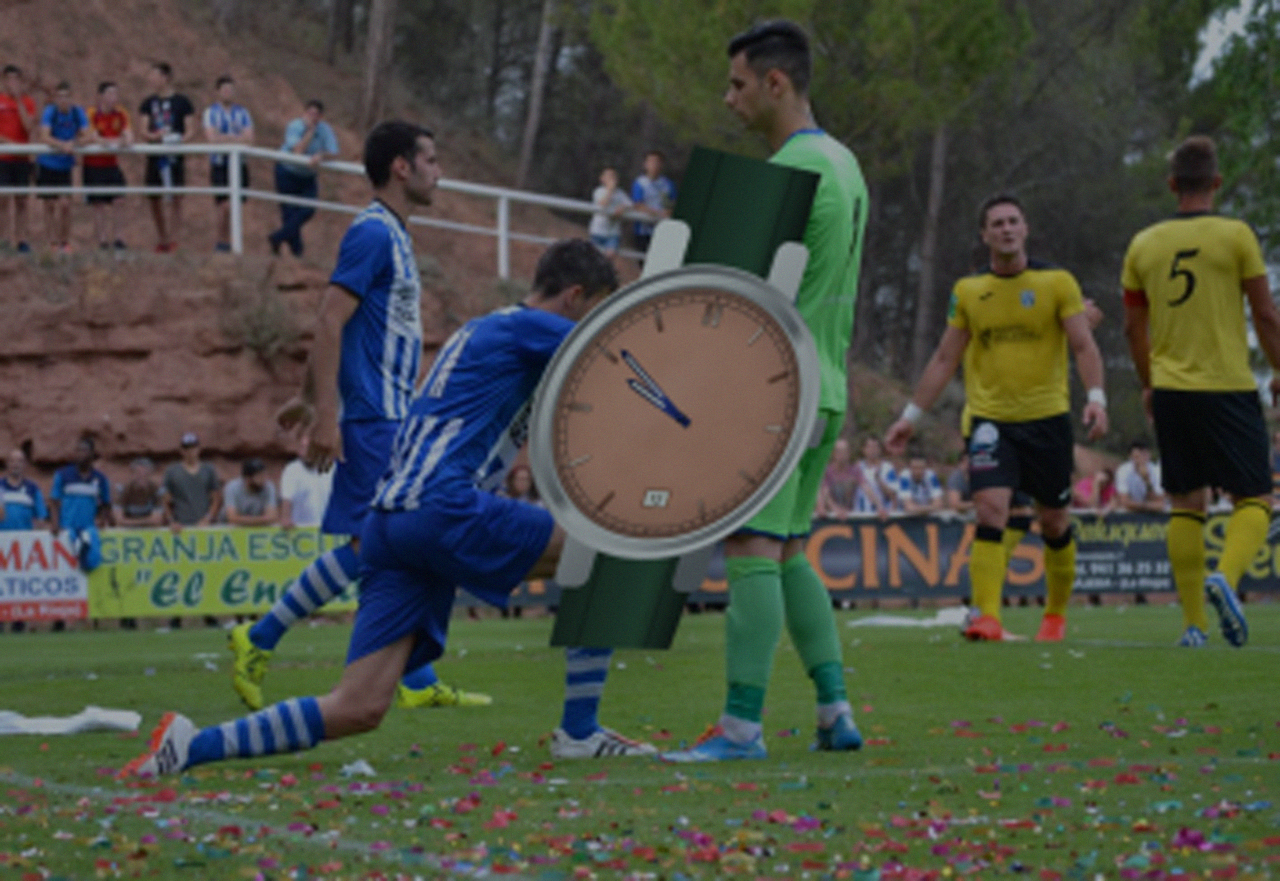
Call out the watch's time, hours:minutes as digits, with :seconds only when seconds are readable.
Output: 9:51
